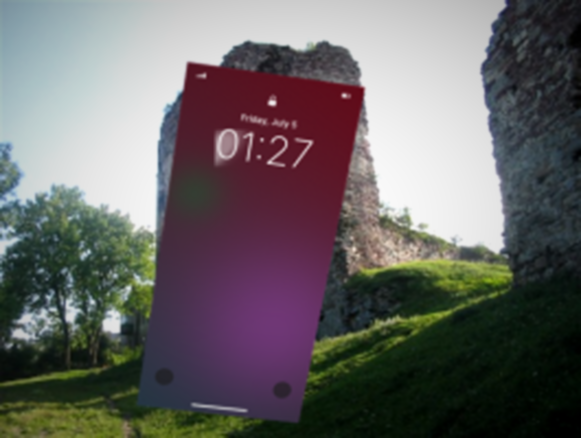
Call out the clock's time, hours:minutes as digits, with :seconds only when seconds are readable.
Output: 1:27
